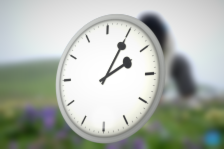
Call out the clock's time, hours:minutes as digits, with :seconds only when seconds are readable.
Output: 2:05
